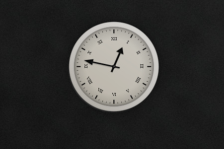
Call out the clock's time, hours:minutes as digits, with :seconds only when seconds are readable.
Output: 12:47
